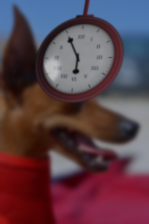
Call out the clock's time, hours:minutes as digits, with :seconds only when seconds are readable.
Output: 5:55
